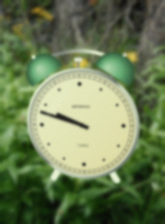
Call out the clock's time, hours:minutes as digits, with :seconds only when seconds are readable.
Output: 9:48
